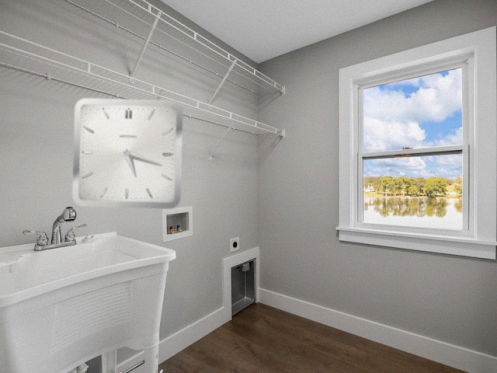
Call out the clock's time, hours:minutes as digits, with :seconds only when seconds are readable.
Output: 5:18
